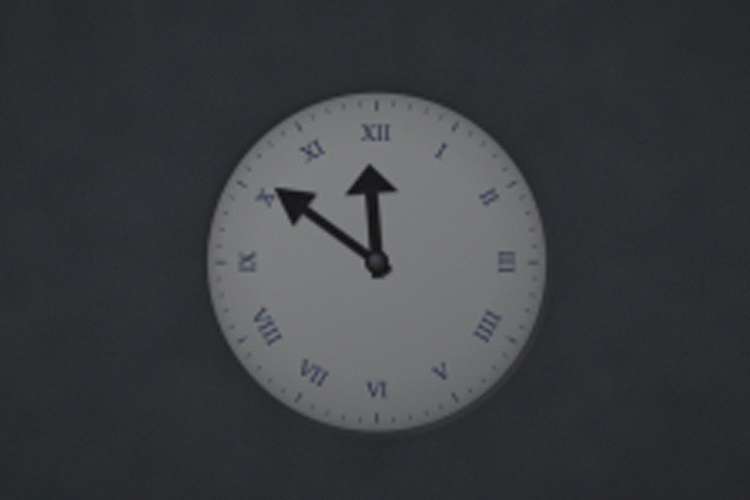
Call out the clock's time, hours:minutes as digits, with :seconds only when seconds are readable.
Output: 11:51
